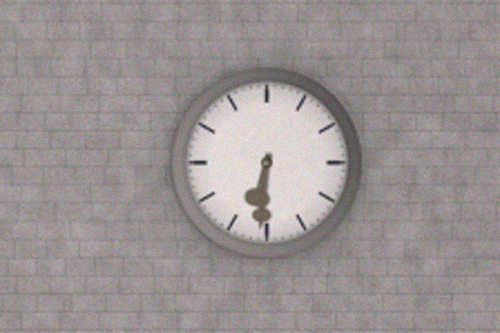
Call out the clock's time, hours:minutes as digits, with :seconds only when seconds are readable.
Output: 6:31
